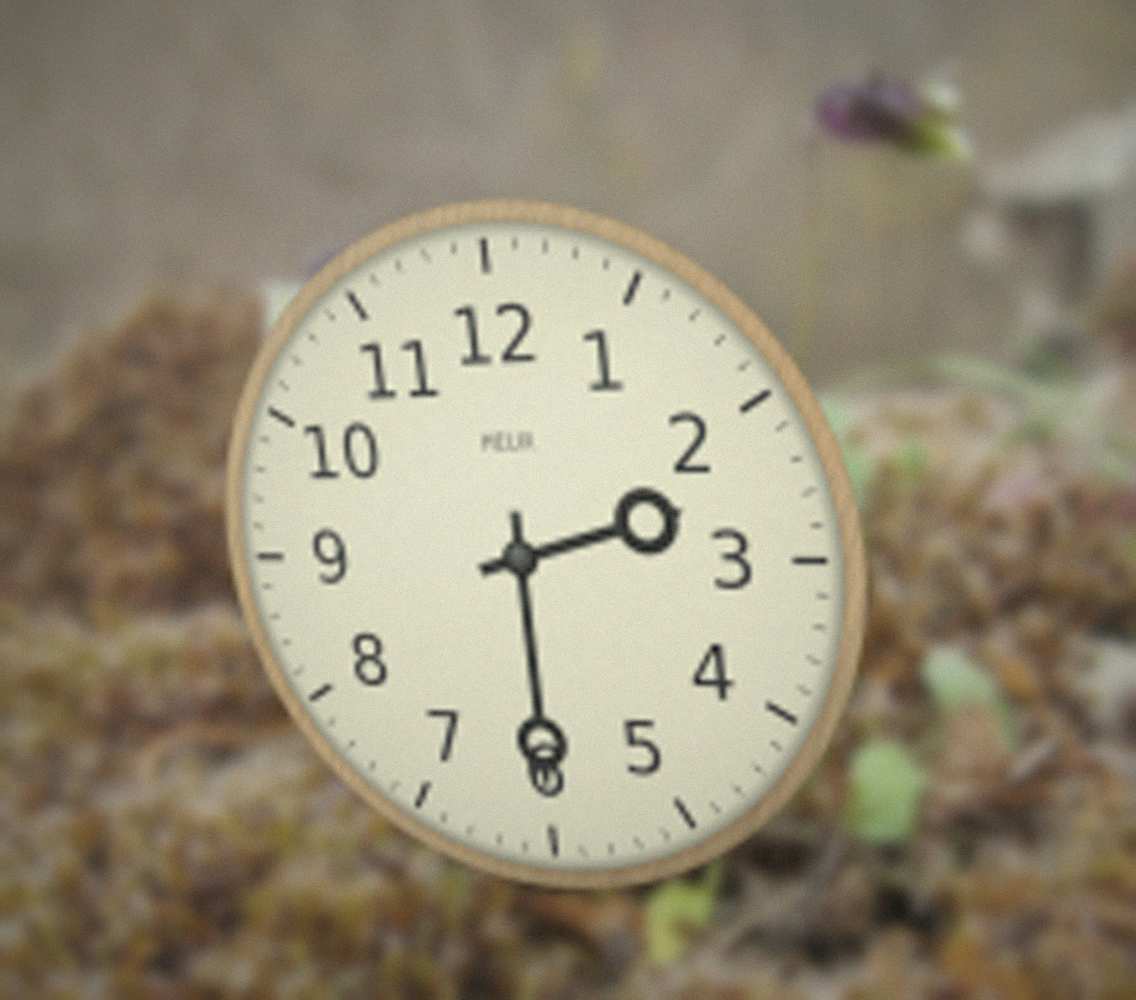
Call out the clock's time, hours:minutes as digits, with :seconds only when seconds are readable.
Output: 2:30
